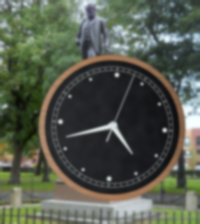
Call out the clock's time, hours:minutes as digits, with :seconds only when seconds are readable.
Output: 4:42:03
